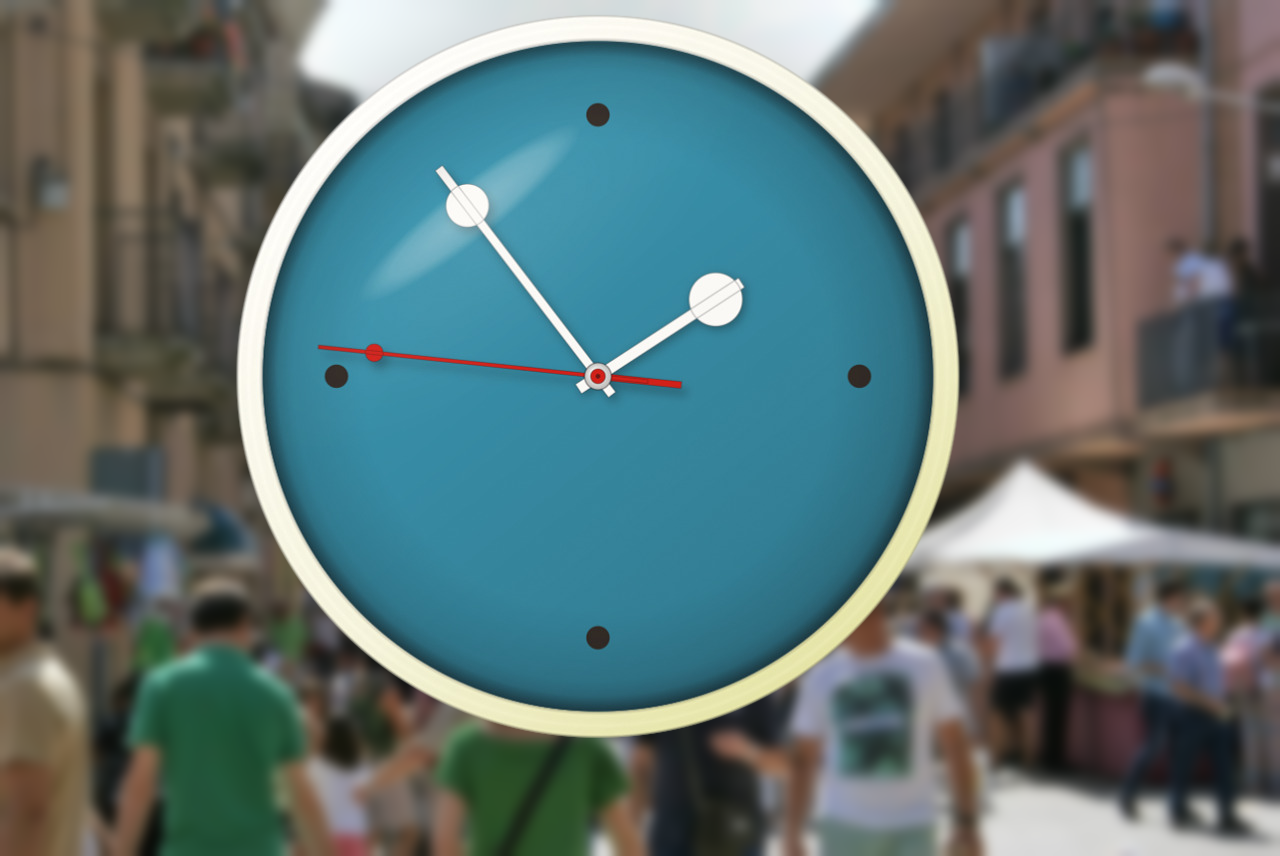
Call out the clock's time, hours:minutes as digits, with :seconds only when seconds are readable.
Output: 1:53:46
